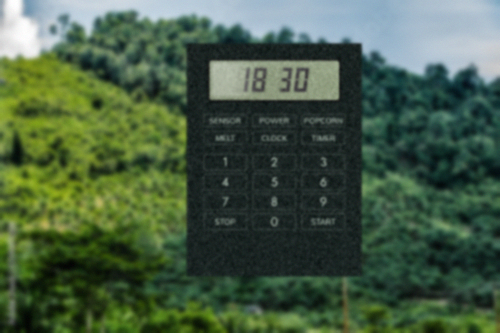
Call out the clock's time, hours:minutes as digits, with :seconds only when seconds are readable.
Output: 18:30
